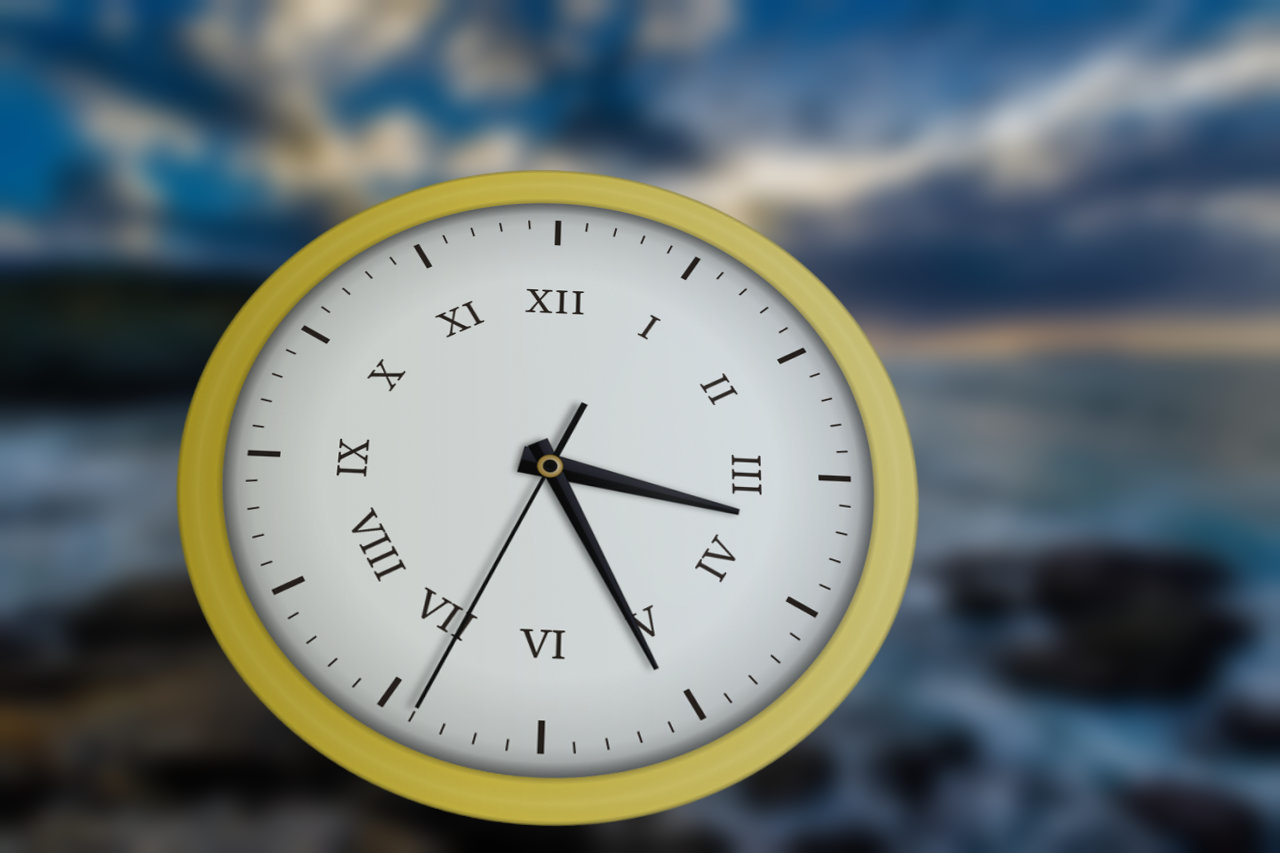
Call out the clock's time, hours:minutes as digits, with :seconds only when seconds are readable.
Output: 3:25:34
